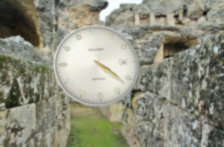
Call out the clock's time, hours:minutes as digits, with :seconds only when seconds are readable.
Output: 4:22
